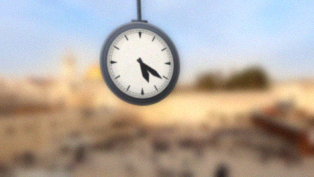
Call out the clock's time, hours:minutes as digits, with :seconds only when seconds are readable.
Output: 5:21
